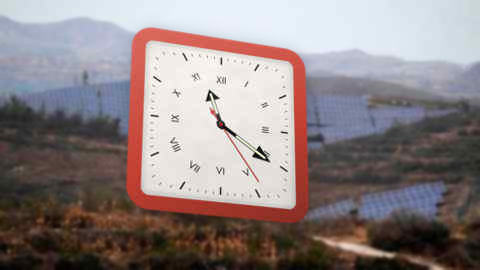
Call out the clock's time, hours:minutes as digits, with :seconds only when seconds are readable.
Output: 11:20:24
